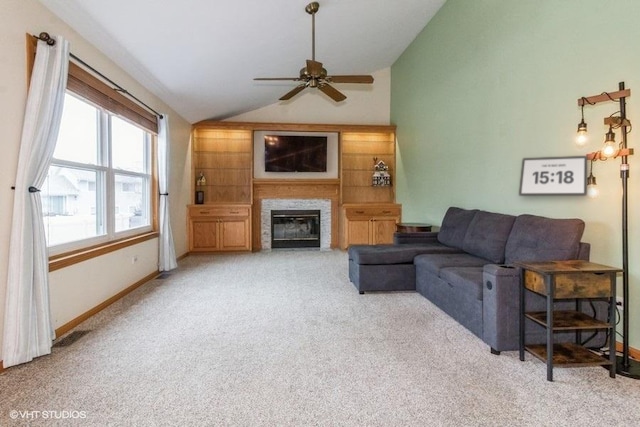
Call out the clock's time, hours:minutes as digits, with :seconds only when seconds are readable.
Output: 15:18
